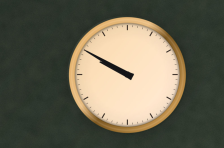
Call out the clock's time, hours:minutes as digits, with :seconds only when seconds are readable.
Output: 9:50
